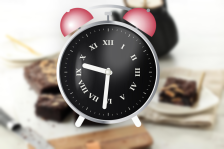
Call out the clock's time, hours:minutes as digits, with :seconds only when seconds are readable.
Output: 9:31
